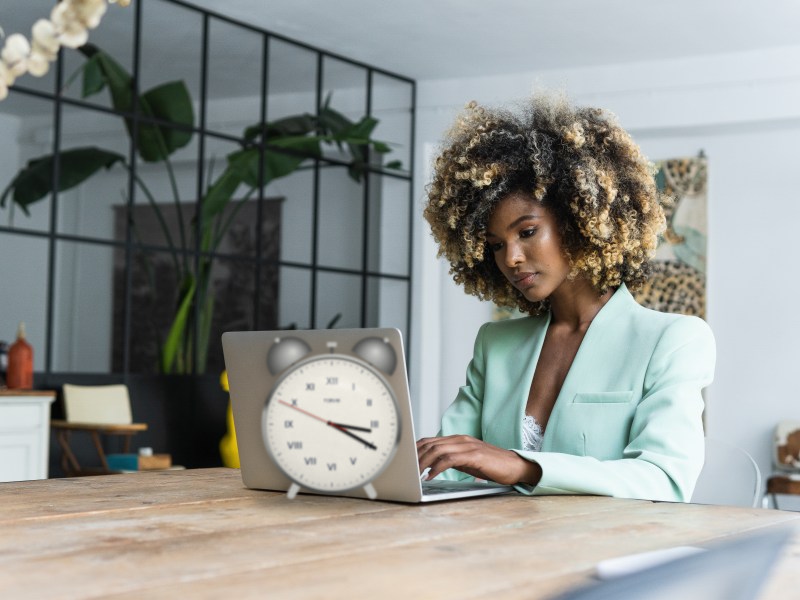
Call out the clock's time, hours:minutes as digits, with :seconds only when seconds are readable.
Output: 3:19:49
